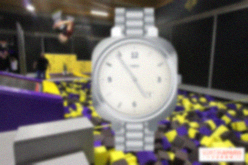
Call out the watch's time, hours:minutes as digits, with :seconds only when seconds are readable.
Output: 4:54
